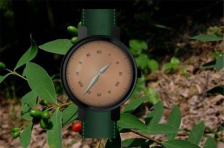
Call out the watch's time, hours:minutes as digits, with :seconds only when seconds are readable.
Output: 1:36
